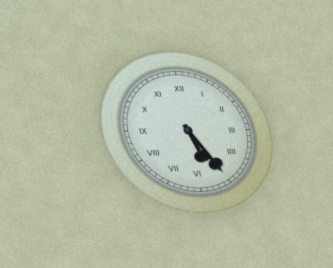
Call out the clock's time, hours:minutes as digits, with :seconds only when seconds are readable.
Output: 5:25
